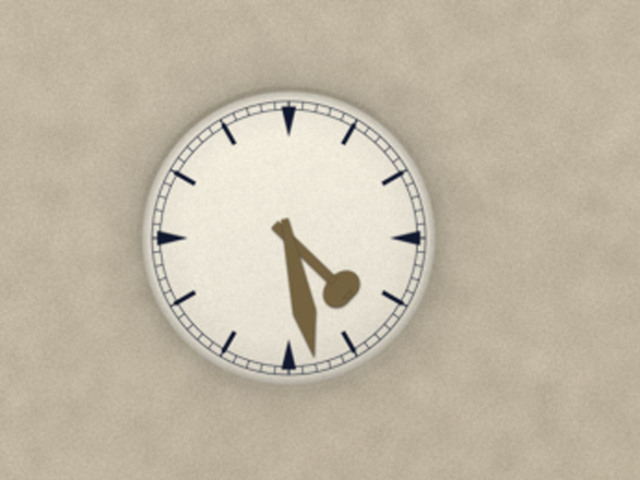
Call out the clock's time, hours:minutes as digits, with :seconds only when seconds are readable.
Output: 4:28
